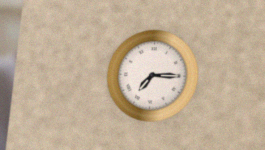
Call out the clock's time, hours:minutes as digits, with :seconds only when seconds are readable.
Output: 7:15
